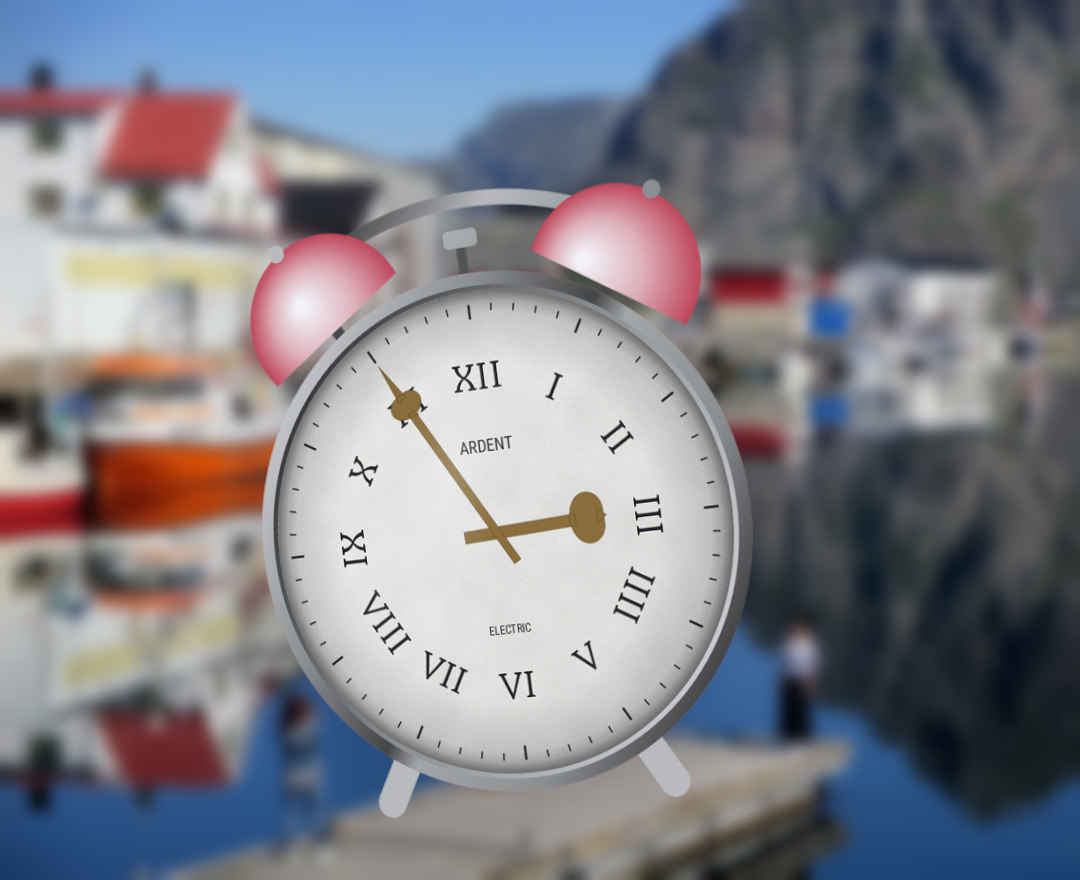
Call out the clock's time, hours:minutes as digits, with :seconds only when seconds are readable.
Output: 2:55
